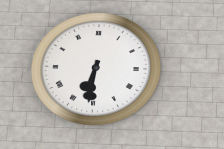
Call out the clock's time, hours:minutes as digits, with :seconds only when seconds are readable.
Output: 6:31
